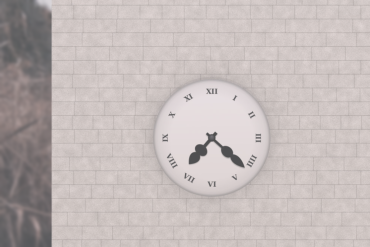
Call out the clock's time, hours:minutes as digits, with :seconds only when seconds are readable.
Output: 7:22
